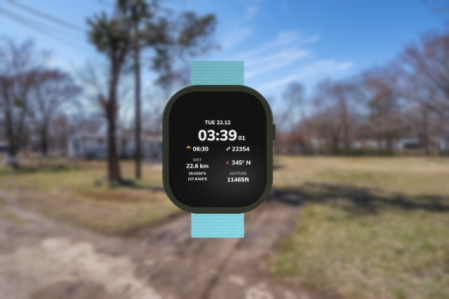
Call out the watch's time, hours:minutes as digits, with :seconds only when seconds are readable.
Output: 3:39
